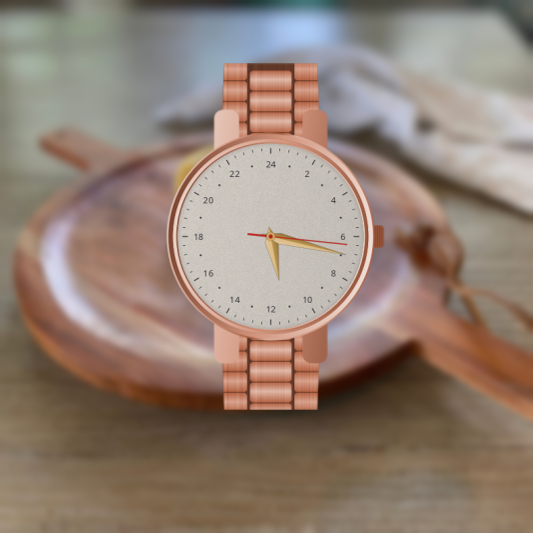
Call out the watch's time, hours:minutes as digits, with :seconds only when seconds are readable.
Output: 11:17:16
